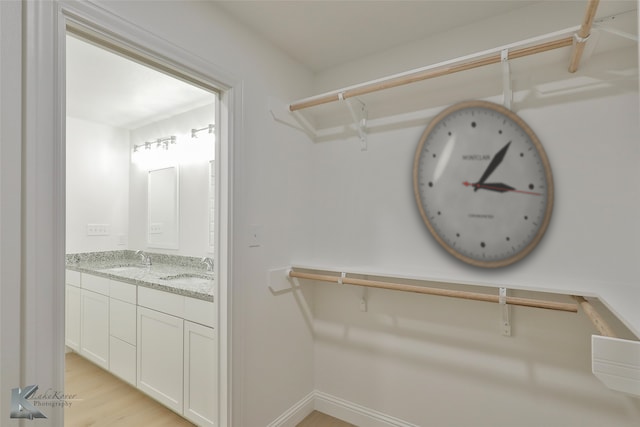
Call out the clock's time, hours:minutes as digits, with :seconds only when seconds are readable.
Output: 3:07:16
